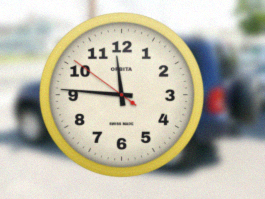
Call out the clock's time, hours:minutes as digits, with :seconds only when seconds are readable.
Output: 11:45:51
